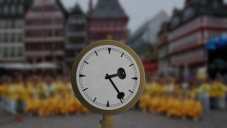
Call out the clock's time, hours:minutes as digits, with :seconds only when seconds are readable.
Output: 2:24
